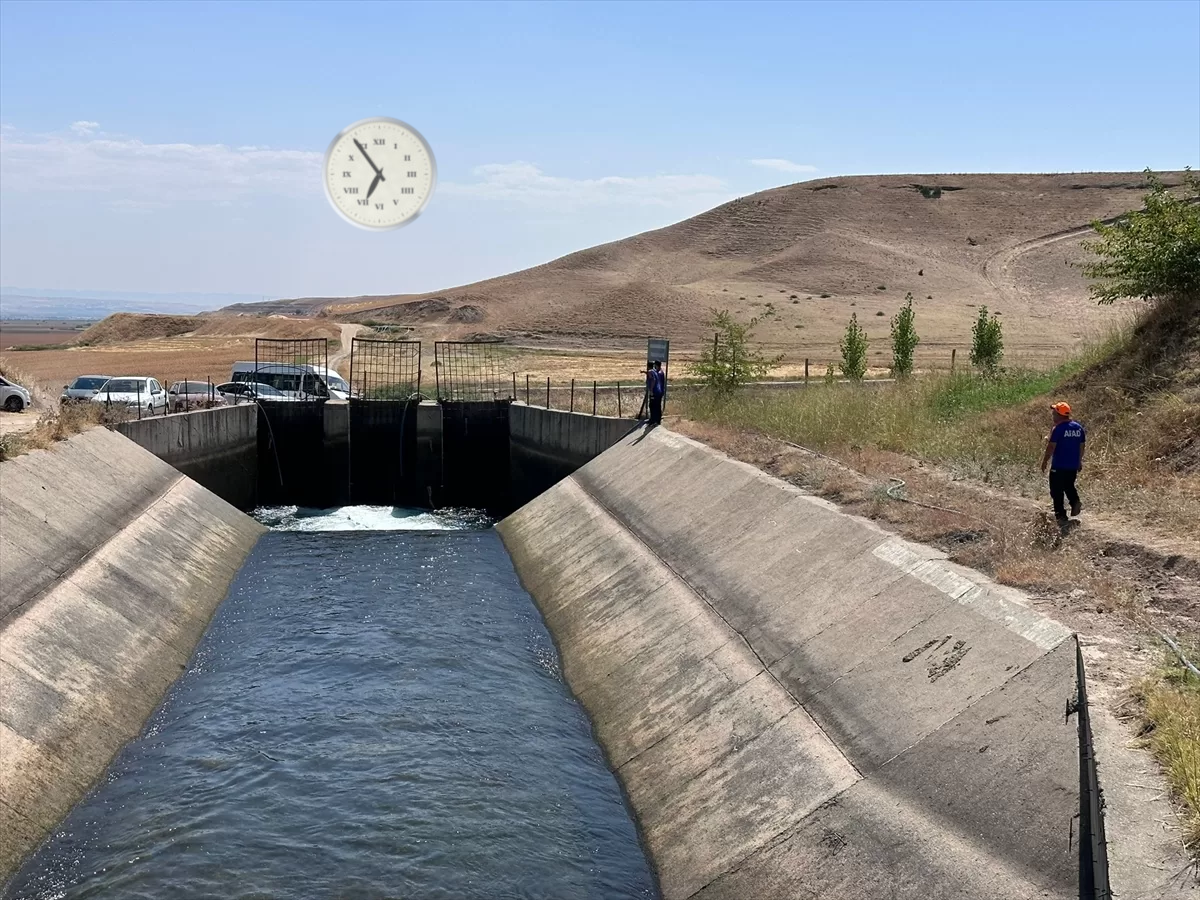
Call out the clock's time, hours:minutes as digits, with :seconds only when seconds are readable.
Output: 6:54
